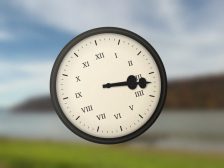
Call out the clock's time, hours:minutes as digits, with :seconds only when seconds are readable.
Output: 3:17
